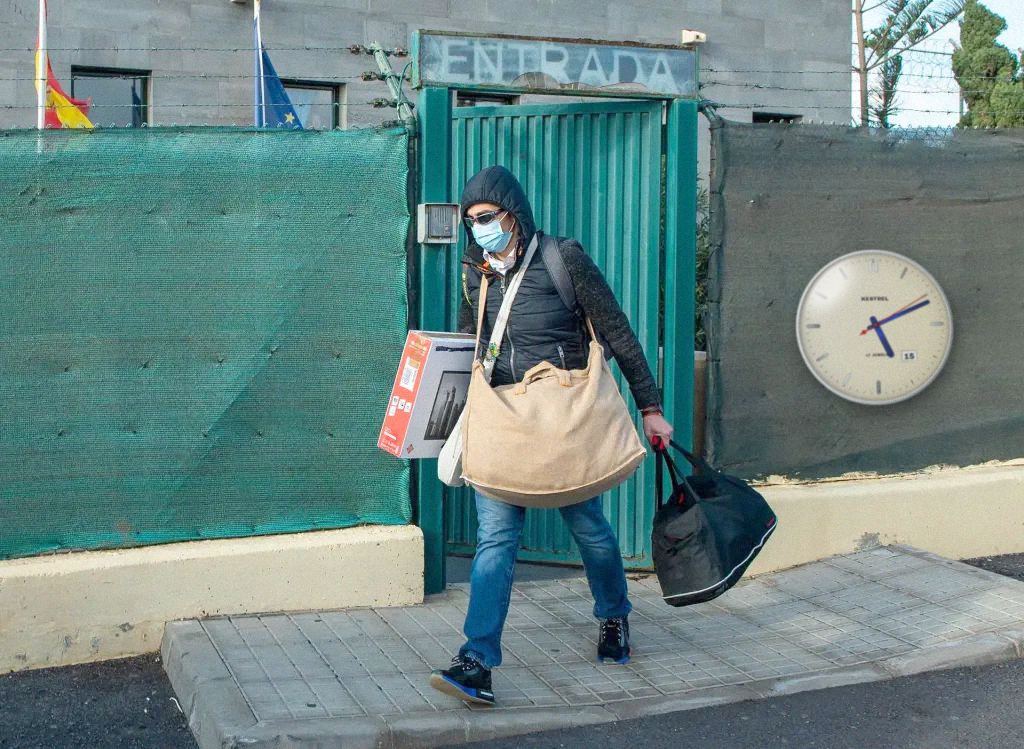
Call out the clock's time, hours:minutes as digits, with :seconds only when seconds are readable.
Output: 5:11:10
